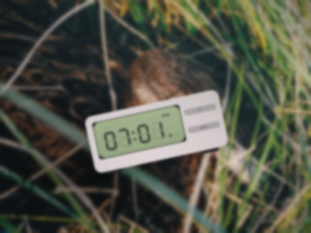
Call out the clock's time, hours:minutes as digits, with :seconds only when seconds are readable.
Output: 7:01
